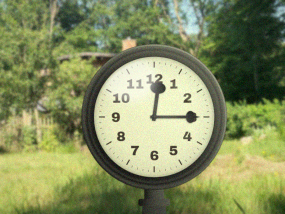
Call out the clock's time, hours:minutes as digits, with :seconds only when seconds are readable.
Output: 12:15
